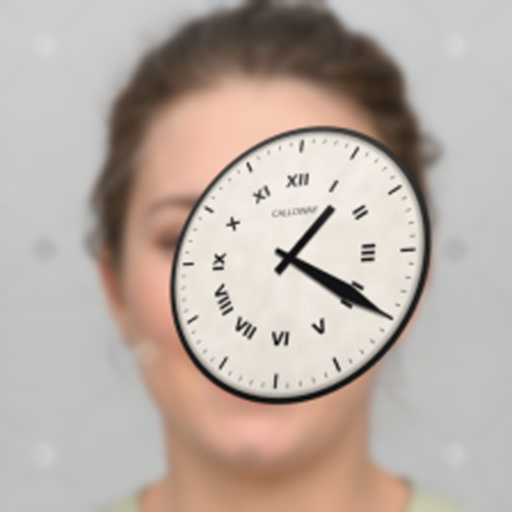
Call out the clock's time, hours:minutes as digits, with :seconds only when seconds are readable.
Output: 1:20
